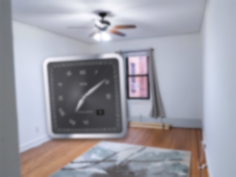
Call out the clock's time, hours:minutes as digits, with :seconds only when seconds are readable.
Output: 7:09
